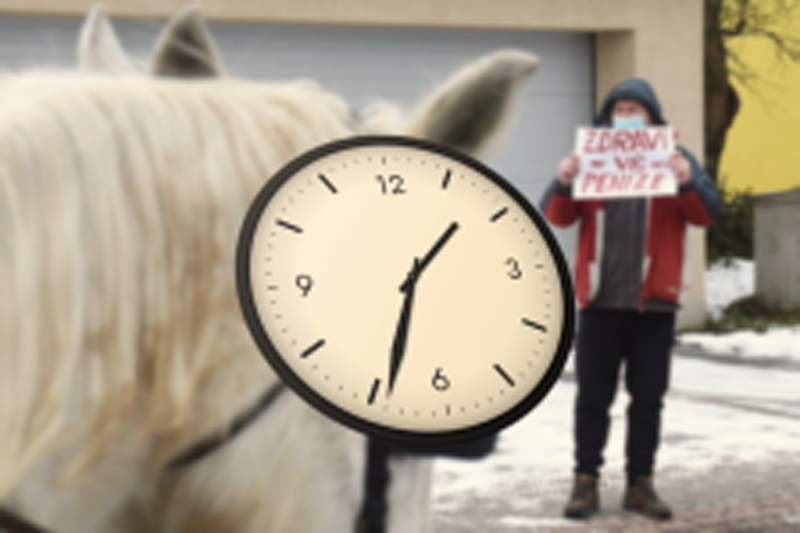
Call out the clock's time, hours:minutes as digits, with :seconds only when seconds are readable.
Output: 1:34
